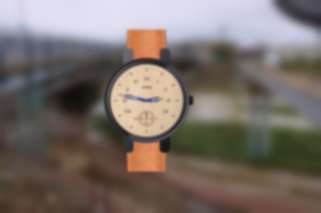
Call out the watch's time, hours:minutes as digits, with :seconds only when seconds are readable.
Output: 2:47
